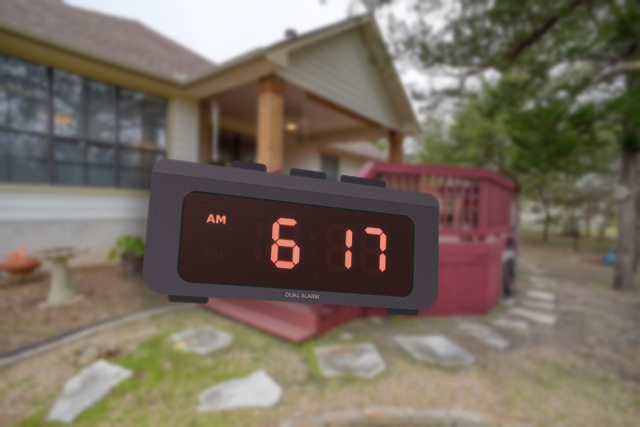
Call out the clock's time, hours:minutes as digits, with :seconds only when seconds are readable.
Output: 6:17
